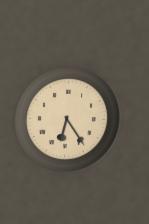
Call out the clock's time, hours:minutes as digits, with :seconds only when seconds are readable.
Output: 6:24
